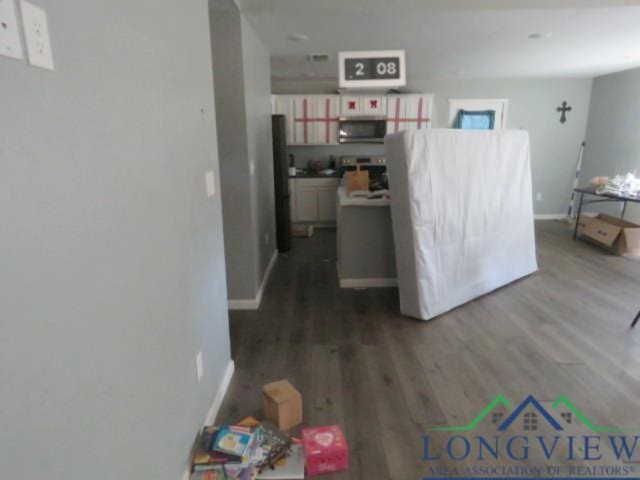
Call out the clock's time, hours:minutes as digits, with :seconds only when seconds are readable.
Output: 2:08
